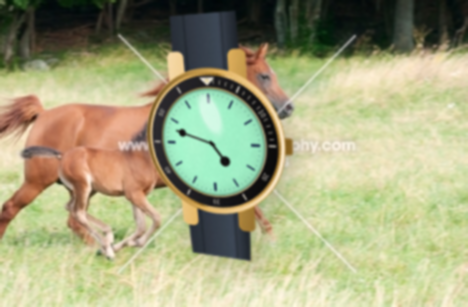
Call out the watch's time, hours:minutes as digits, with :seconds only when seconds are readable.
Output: 4:48
